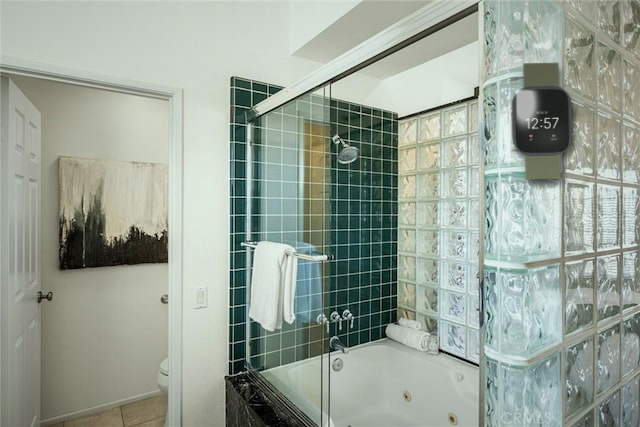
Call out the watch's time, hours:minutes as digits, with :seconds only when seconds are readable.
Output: 12:57
